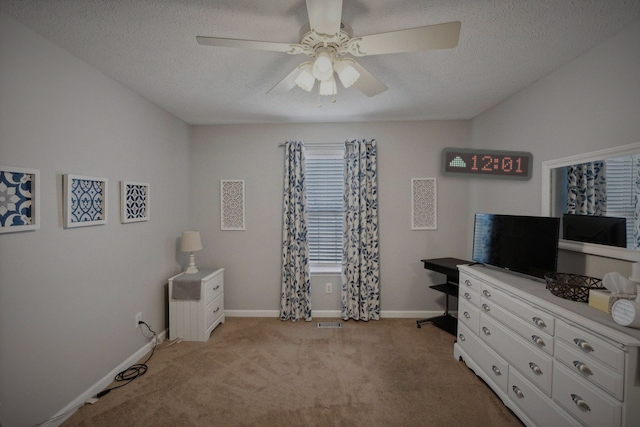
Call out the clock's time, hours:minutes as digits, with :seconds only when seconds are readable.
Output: 12:01
